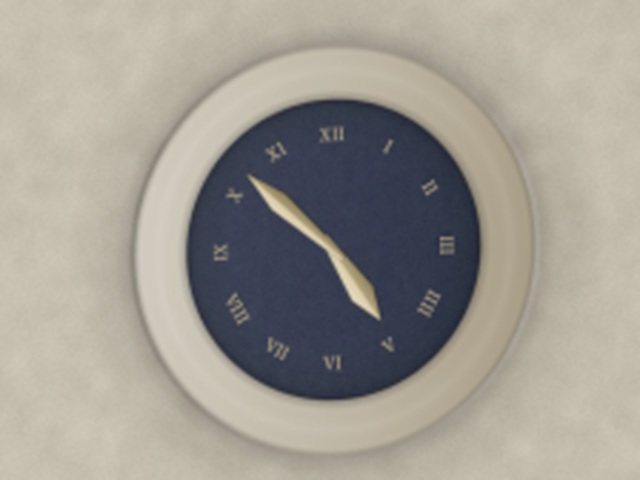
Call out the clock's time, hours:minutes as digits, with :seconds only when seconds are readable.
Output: 4:52
